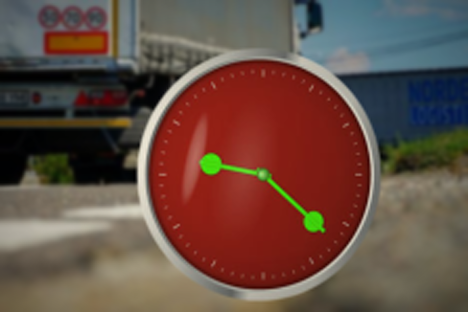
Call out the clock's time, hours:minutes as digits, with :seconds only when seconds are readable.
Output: 9:22
